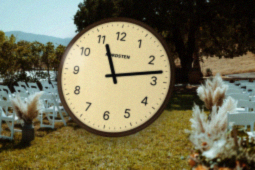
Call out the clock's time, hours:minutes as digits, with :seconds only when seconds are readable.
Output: 11:13
